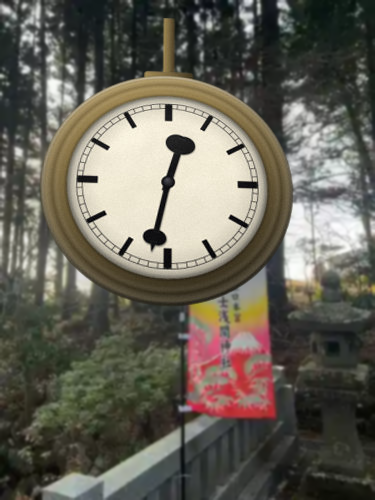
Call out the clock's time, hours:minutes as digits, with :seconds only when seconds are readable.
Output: 12:32
